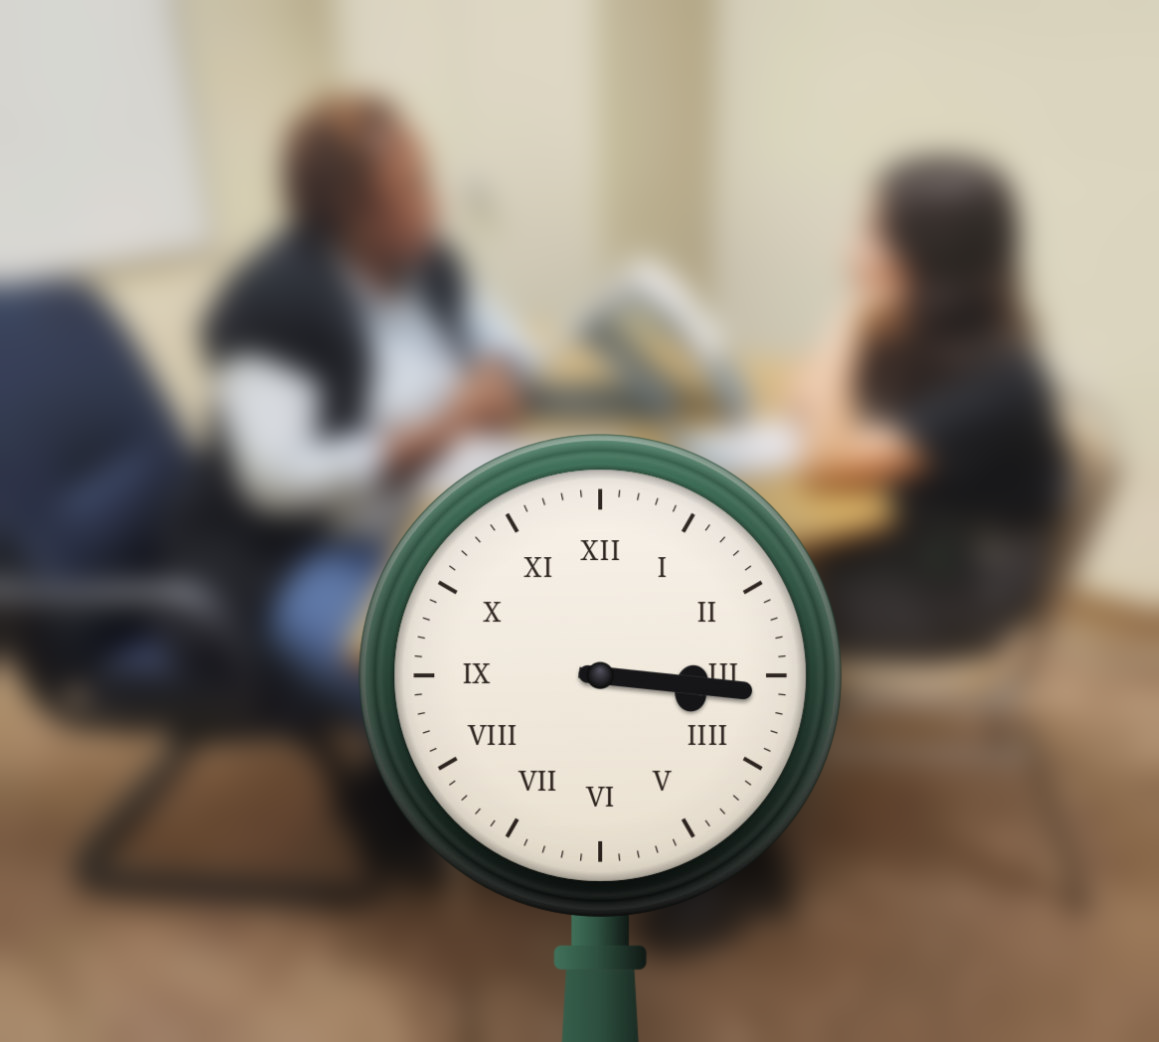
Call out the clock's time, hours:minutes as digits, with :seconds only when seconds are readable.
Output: 3:16
